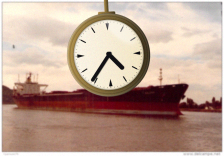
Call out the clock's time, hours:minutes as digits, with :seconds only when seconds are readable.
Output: 4:36
